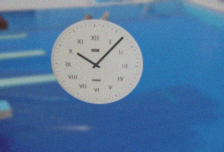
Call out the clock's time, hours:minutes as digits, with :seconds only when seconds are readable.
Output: 10:07
